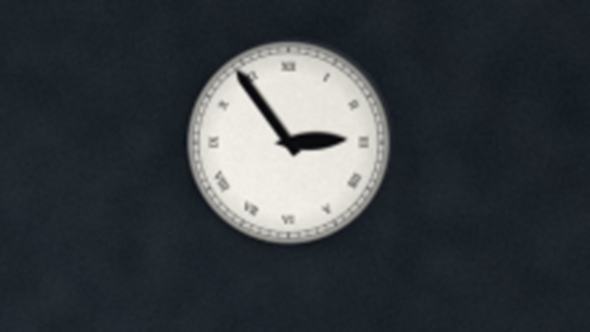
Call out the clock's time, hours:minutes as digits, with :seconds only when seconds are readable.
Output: 2:54
